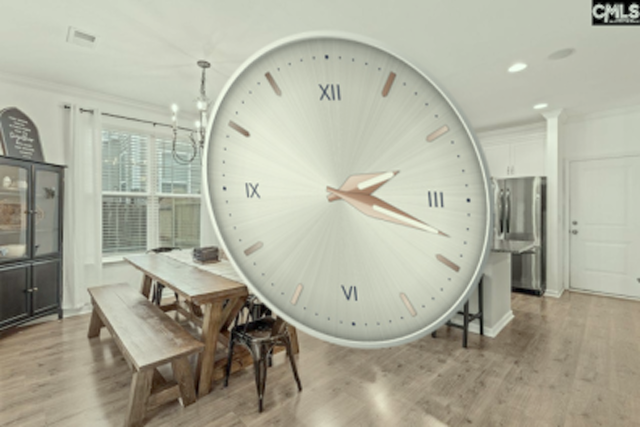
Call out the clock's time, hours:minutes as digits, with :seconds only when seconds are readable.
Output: 2:18
